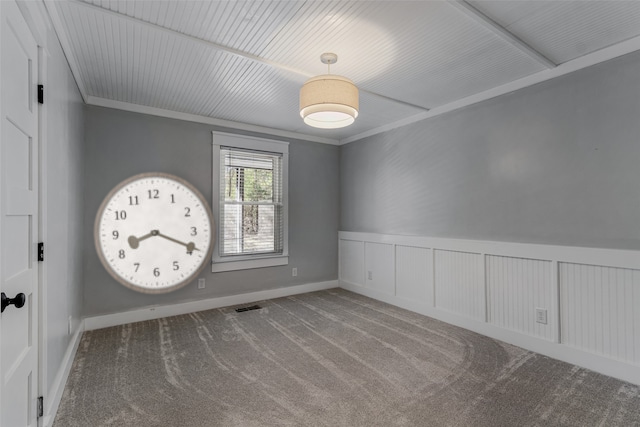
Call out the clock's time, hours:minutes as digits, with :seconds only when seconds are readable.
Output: 8:19
